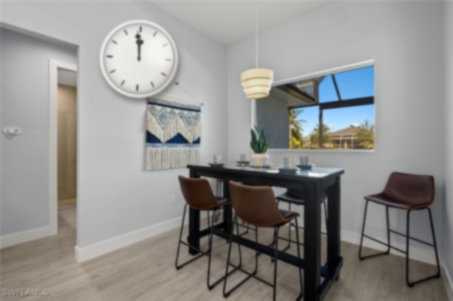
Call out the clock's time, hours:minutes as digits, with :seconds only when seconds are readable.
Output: 11:59
